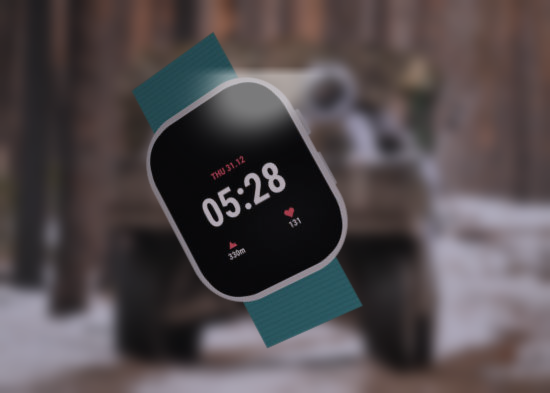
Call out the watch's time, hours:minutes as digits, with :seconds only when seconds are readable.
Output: 5:28
